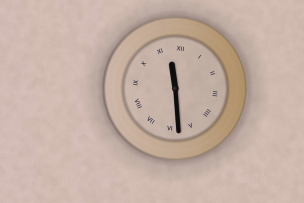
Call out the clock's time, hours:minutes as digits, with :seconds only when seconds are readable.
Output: 11:28
